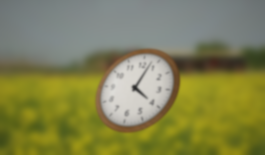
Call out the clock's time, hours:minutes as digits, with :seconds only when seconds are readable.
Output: 4:03
